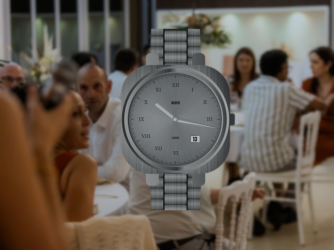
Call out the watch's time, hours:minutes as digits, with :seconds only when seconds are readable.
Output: 10:17
